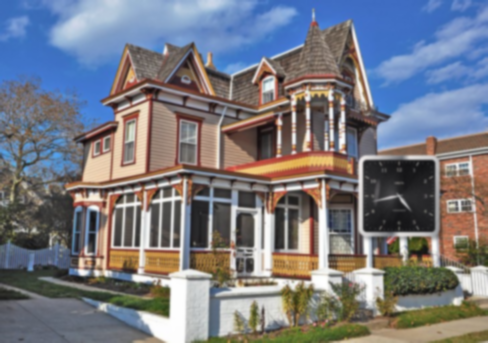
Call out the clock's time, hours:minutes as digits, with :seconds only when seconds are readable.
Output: 4:43
